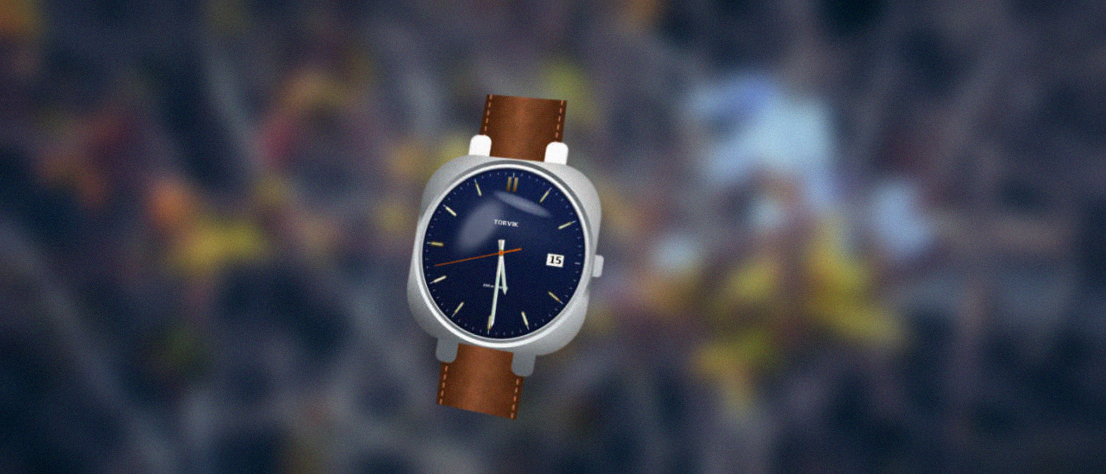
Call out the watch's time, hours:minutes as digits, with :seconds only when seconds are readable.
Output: 5:29:42
